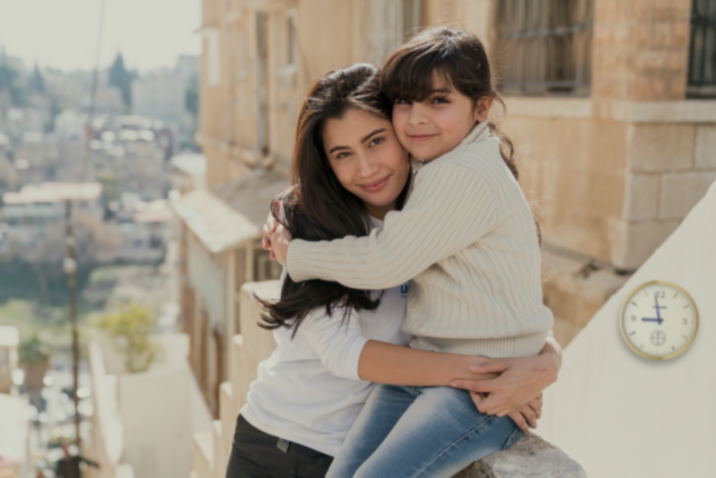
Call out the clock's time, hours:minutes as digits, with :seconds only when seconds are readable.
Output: 8:58
